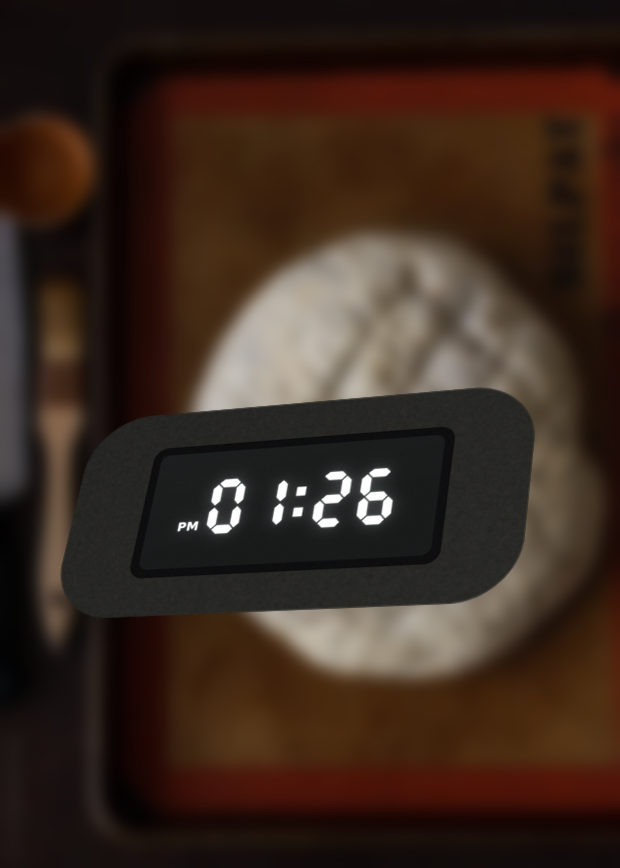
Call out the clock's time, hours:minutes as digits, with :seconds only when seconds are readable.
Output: 1:26
